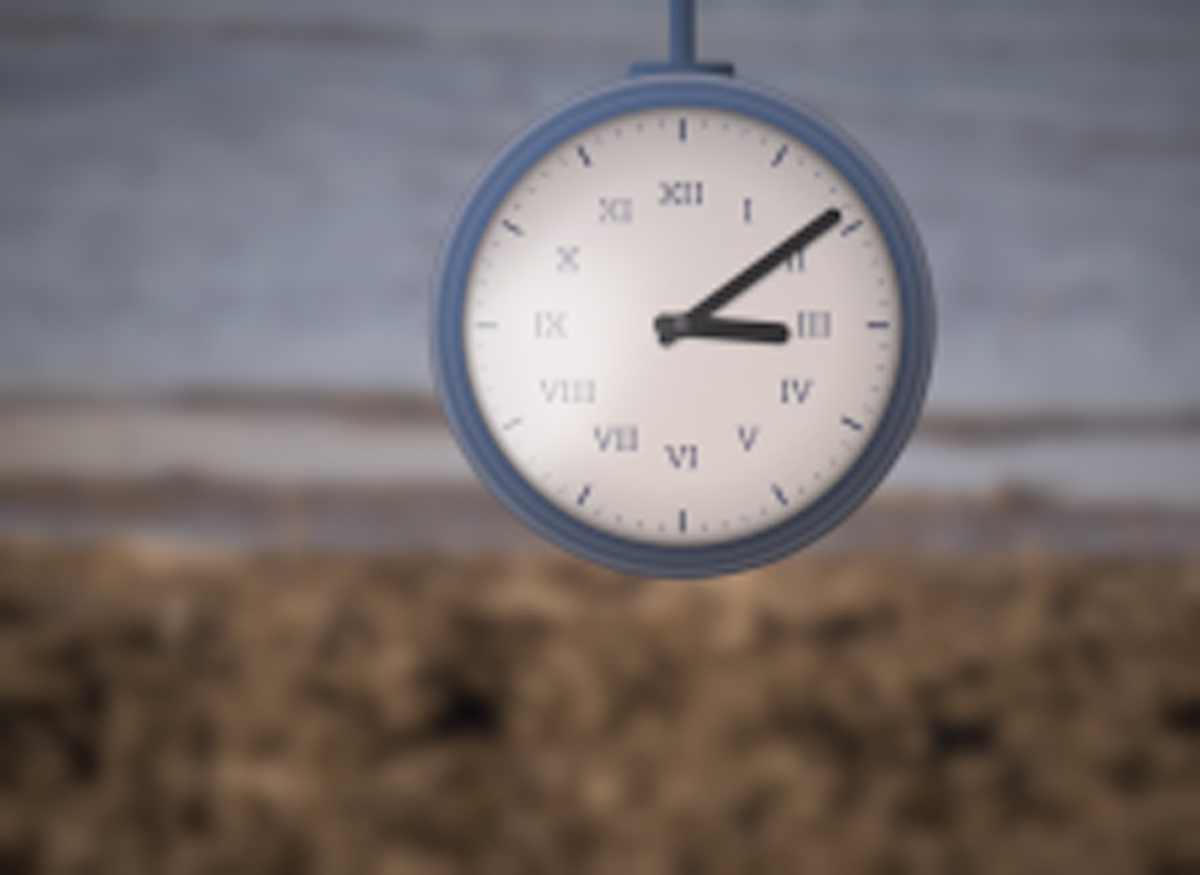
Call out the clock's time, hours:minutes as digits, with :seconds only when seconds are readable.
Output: 3:09
